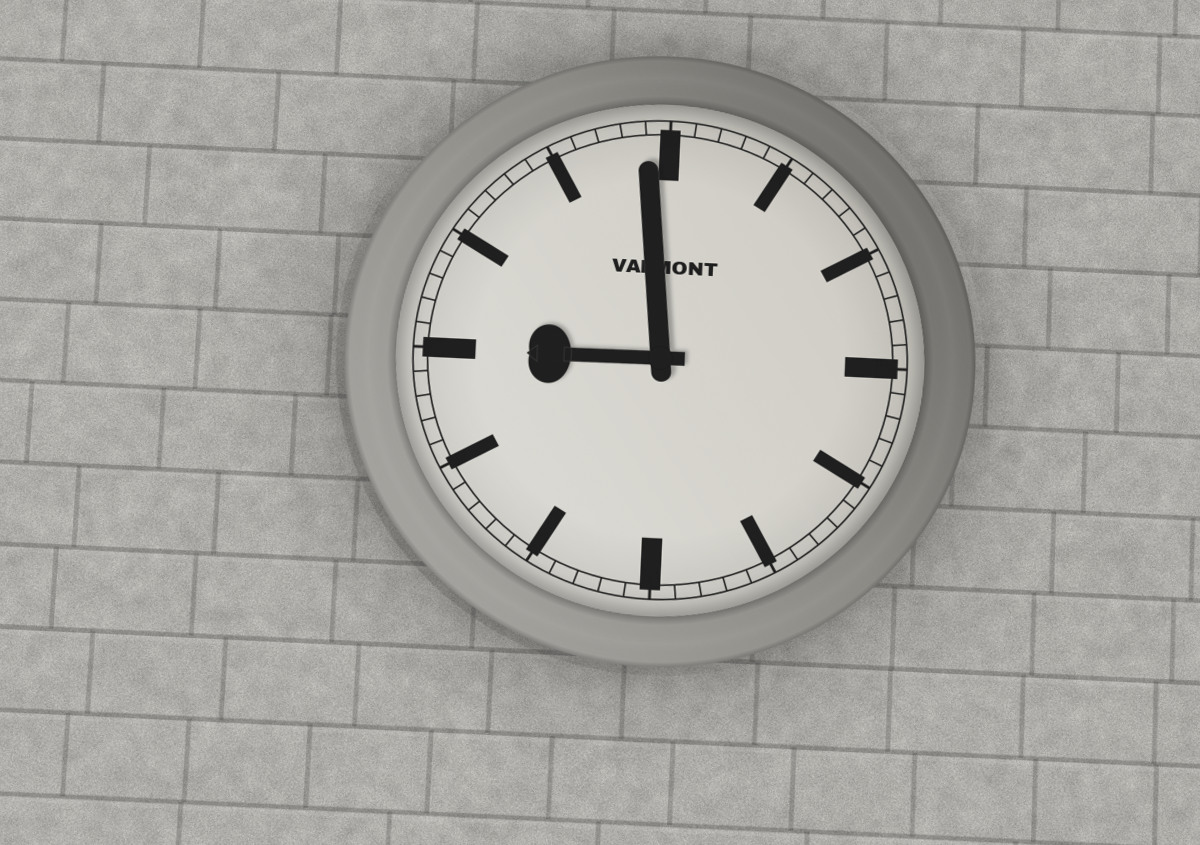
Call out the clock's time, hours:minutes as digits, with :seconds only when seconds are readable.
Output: 8:59
